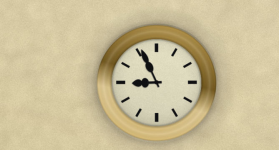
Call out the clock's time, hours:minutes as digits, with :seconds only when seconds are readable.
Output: 8:56
